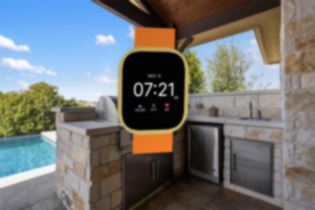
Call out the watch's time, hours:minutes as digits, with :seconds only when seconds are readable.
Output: 7:21
